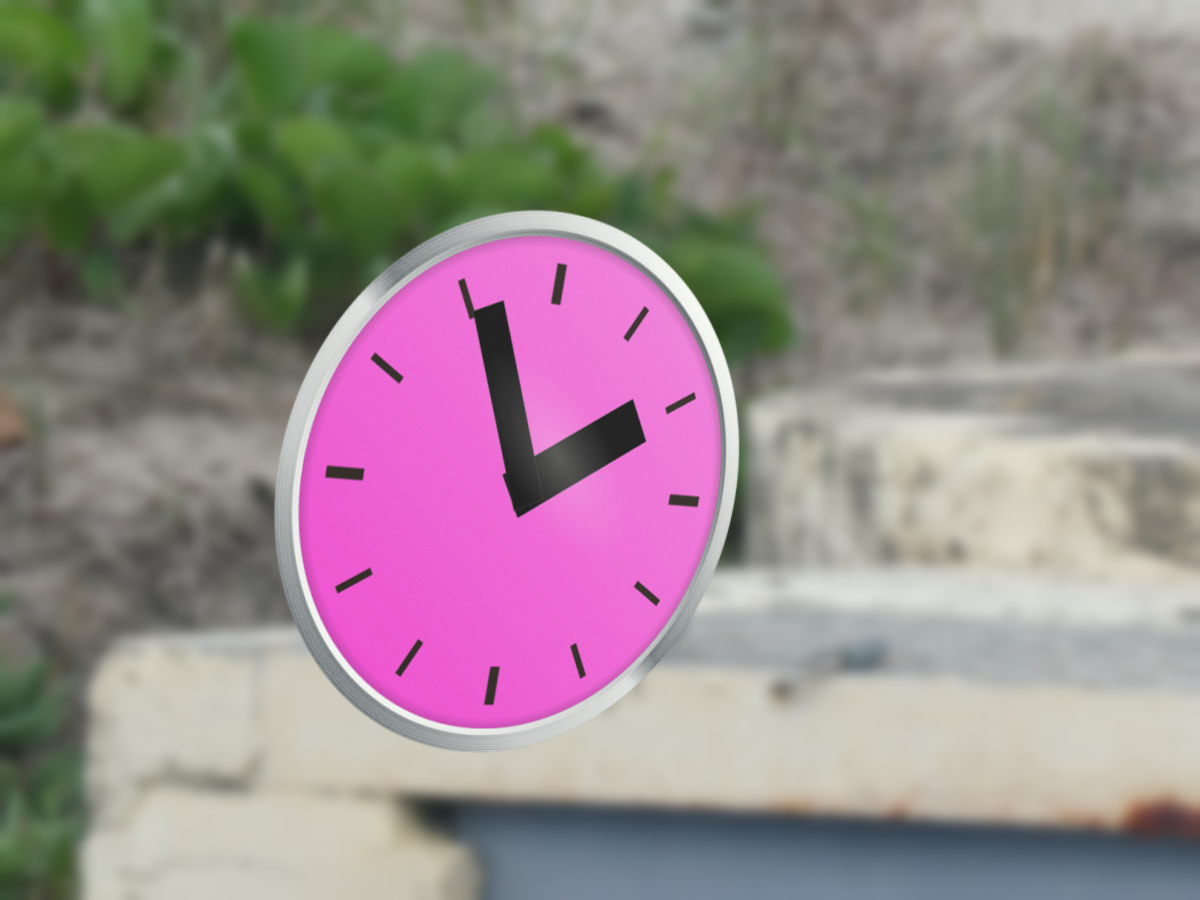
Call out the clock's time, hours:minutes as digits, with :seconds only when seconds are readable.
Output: 1:56
